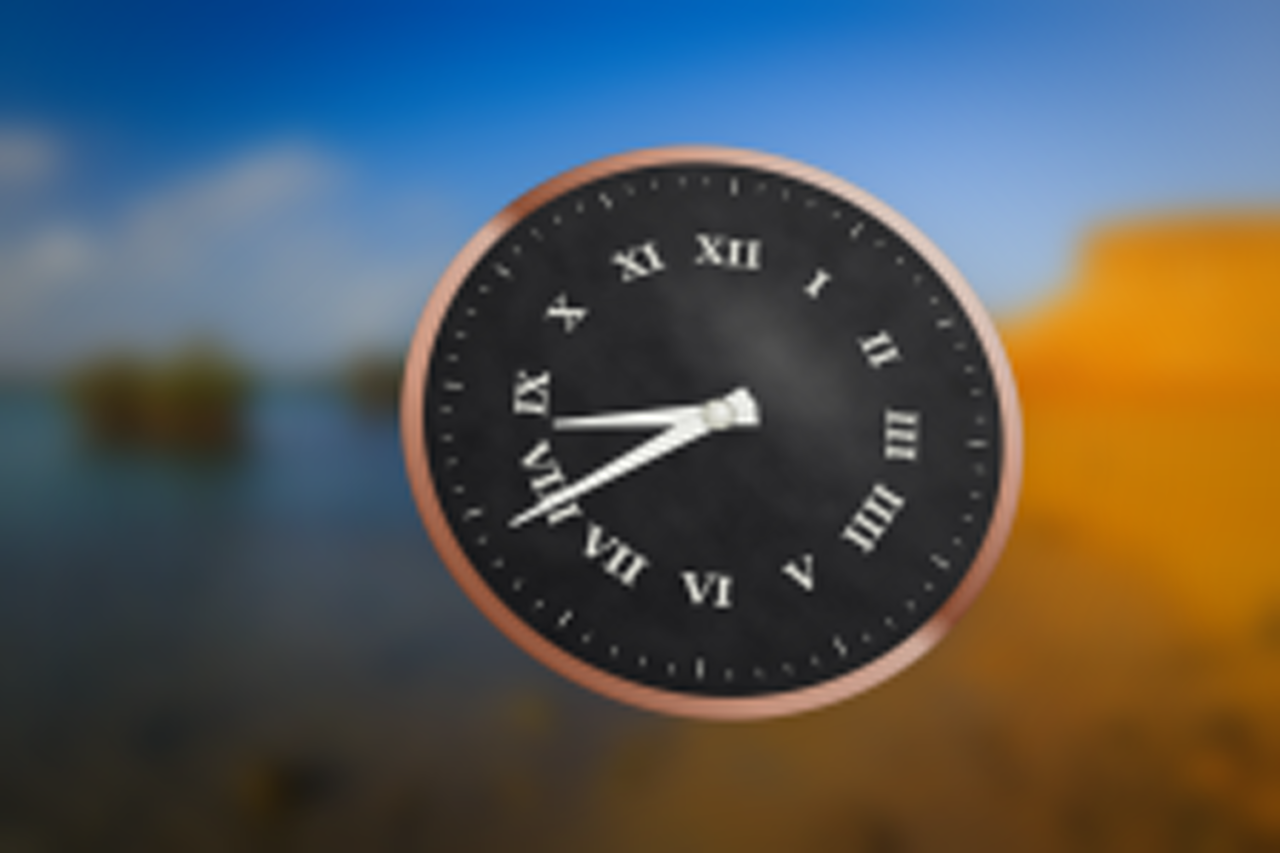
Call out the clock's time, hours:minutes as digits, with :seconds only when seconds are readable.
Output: 8:39
